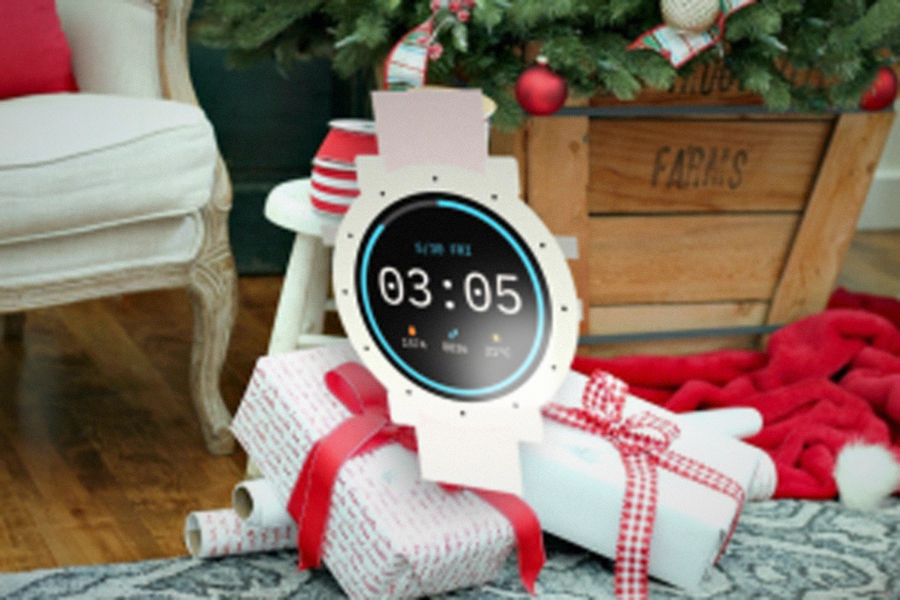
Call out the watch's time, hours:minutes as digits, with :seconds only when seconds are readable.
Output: 3:05
